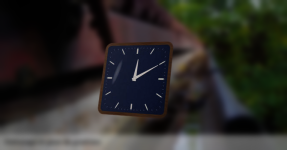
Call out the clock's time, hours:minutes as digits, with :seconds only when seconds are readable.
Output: 12:10
